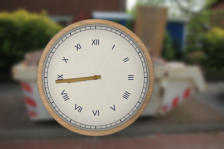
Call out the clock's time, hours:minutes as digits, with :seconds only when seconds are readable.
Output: 8:44
